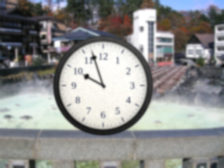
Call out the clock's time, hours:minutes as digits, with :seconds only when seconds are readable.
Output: 9:57
